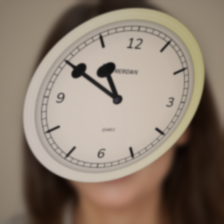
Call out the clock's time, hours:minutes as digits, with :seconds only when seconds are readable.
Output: 10:50
